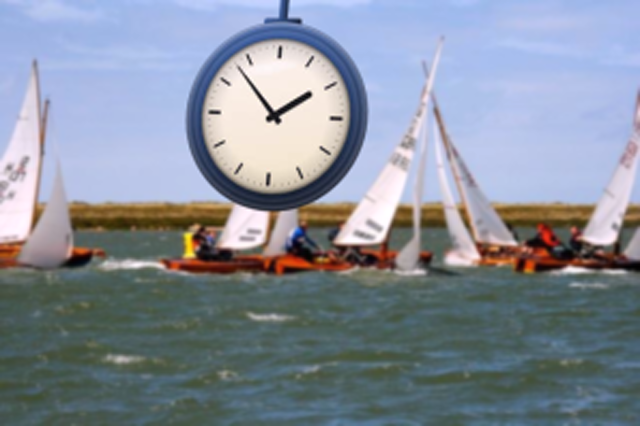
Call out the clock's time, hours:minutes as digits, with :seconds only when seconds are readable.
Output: 1:53
